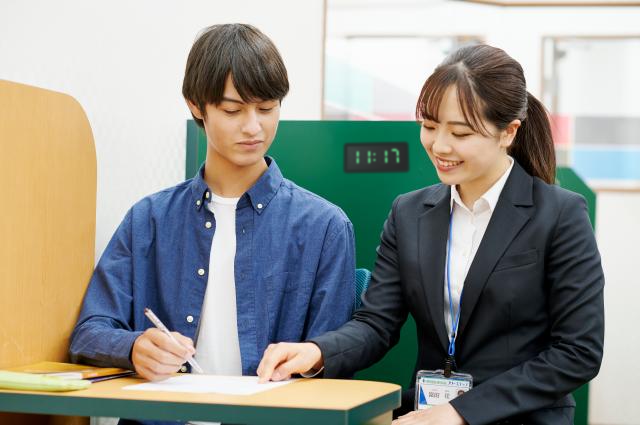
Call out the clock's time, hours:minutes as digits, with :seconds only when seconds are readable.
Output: 11:17
